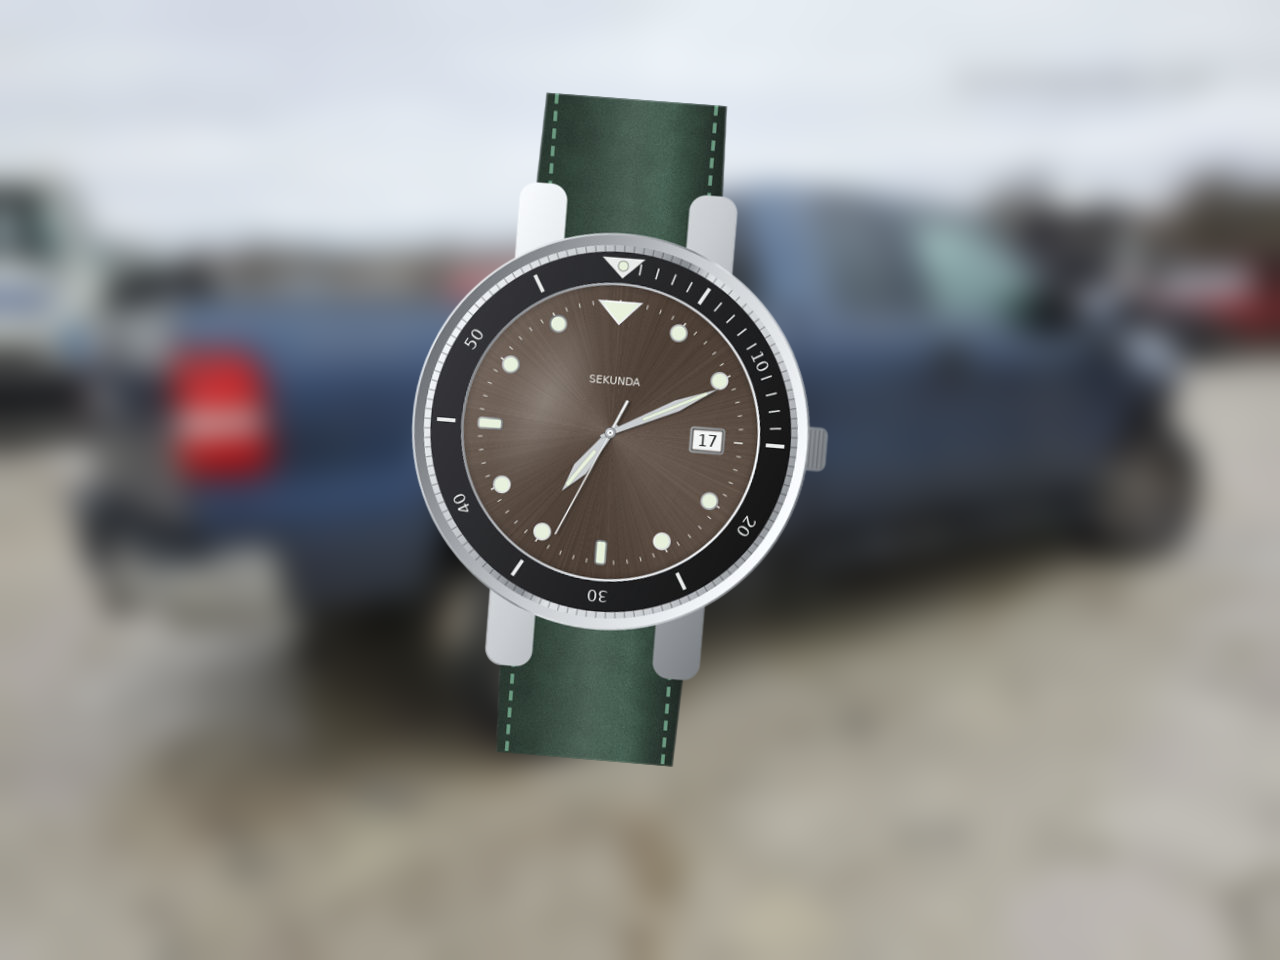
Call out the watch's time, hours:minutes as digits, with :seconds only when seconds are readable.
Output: 7:10:34
